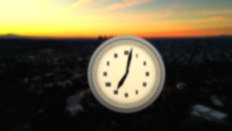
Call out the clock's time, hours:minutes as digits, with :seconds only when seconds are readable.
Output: 7:02
